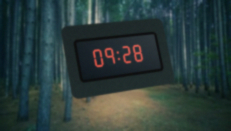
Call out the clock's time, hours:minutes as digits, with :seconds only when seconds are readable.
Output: 9:28
